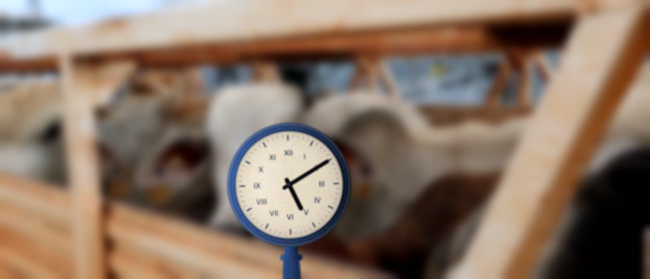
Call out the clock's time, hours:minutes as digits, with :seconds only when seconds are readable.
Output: 5:10
